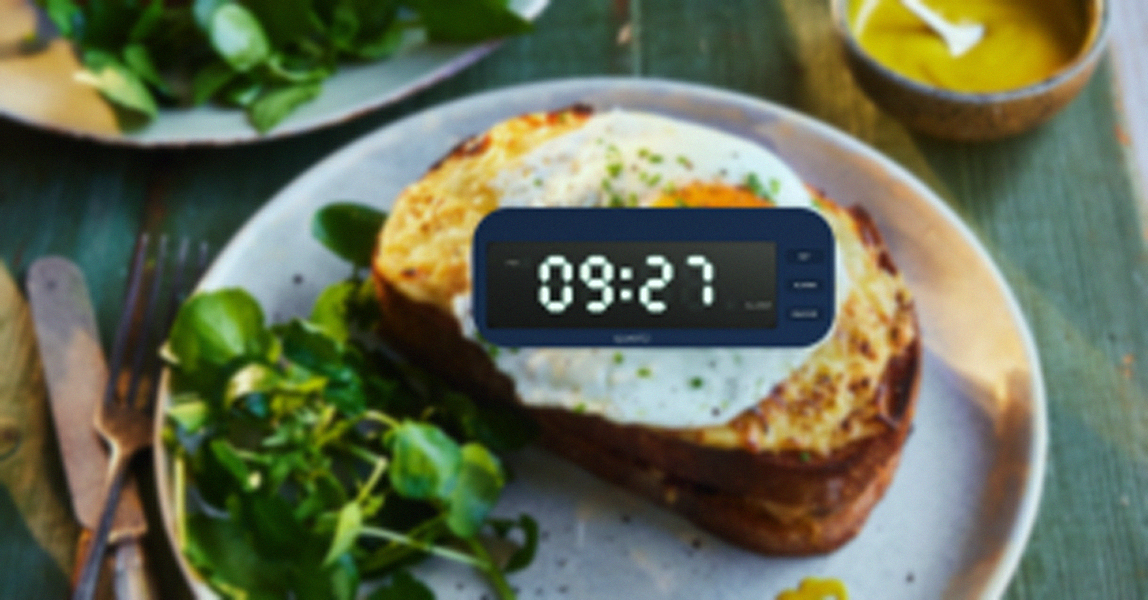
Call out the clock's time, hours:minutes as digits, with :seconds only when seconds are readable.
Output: 9:27
